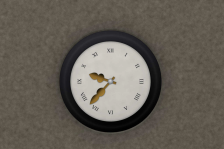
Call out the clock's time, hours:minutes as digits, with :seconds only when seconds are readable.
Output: 9:37
